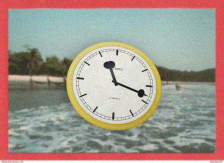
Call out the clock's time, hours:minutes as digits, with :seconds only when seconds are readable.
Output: 11:18
